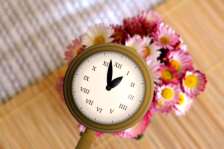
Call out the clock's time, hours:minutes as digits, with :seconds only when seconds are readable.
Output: 12:57
